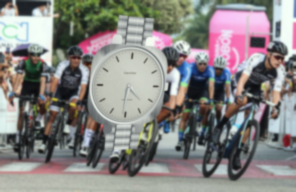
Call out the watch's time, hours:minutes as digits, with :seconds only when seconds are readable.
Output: 4:31
